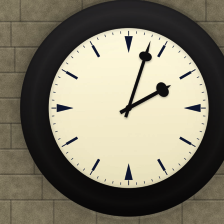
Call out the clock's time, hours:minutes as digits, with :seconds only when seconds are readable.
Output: 2:03
